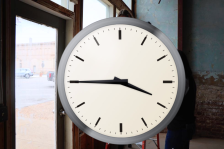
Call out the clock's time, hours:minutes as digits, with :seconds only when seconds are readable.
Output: 3:45
